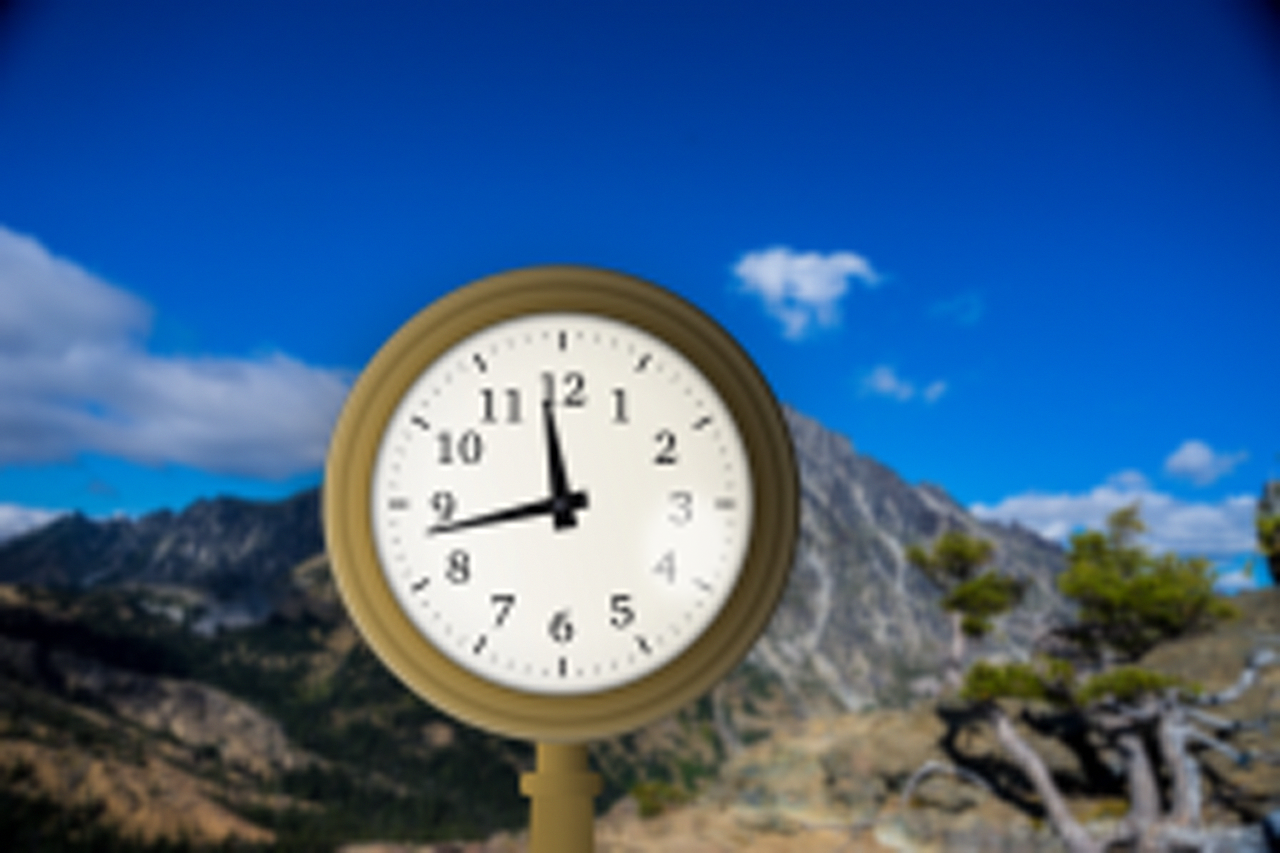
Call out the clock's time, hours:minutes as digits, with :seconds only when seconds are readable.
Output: 11:43
